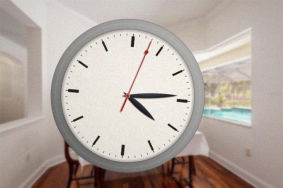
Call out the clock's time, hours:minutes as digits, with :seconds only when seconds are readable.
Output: 4:14:03
